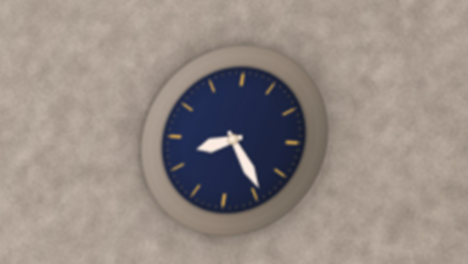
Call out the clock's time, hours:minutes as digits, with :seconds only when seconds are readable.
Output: 8:24
